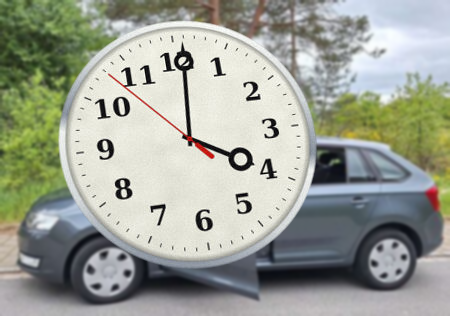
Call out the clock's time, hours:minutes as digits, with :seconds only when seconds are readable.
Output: 4:00:53
